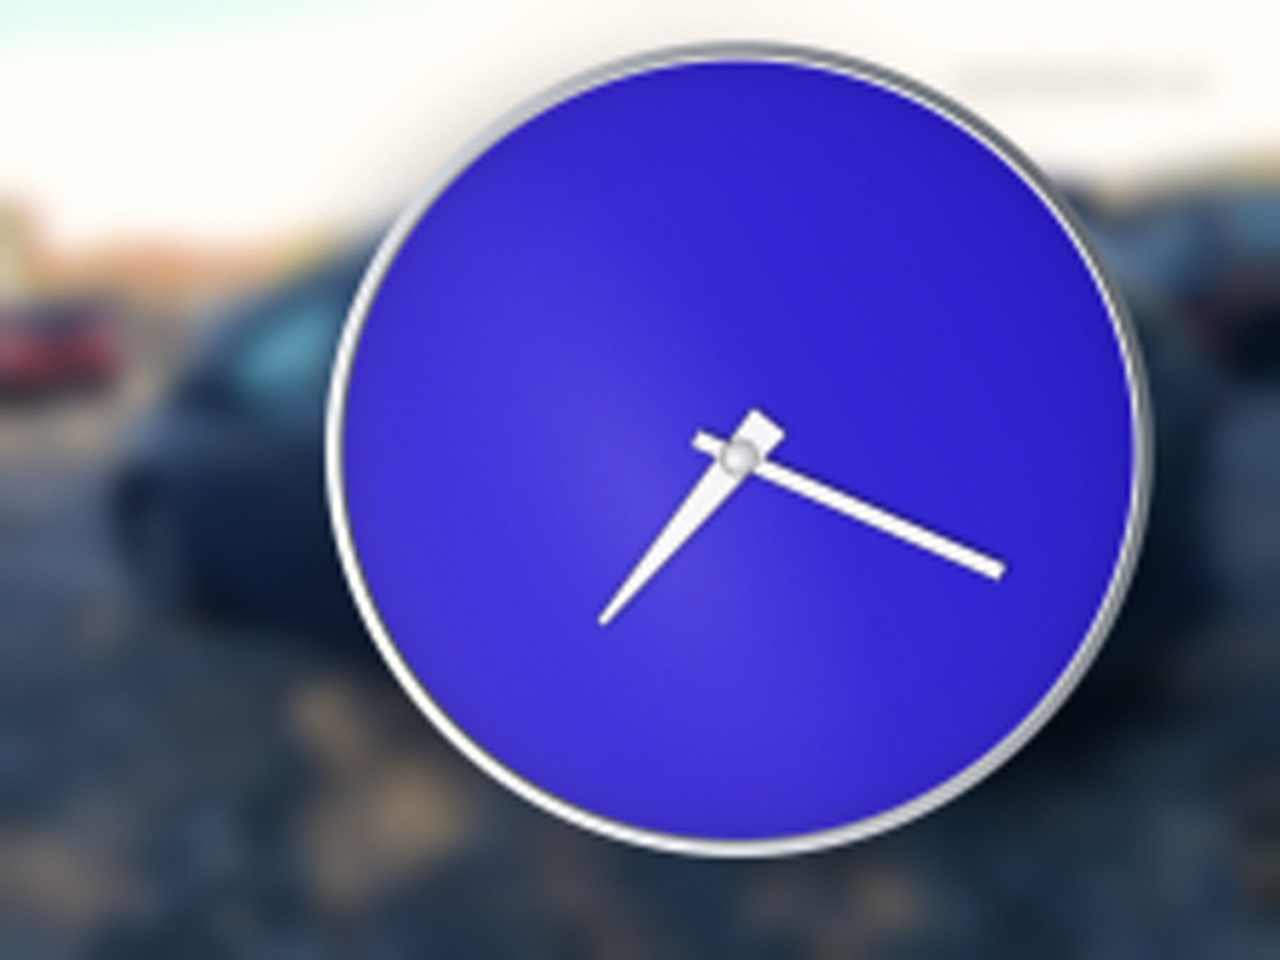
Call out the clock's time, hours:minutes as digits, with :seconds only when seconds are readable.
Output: 7:19
